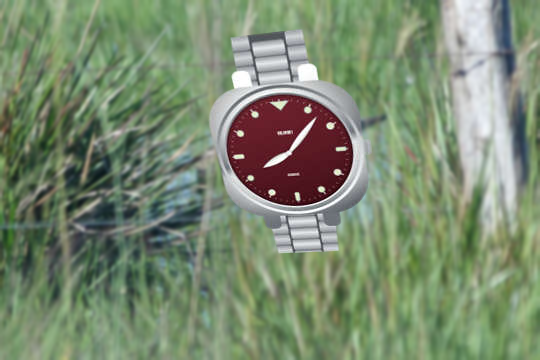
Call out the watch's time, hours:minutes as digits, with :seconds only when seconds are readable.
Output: 8:07
